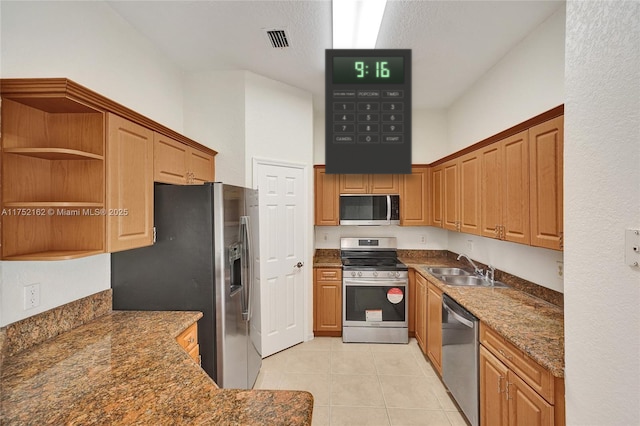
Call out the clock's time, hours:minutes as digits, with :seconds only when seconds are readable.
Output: 9:16
